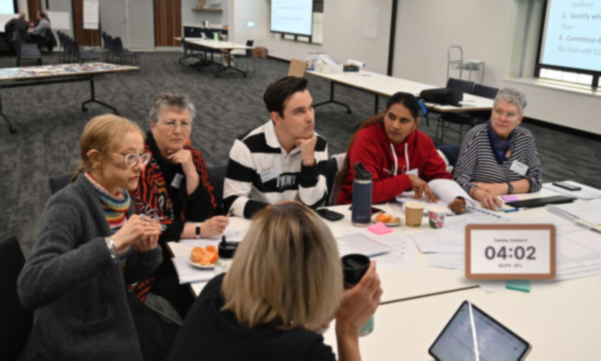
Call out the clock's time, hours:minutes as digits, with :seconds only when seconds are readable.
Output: 4:02
